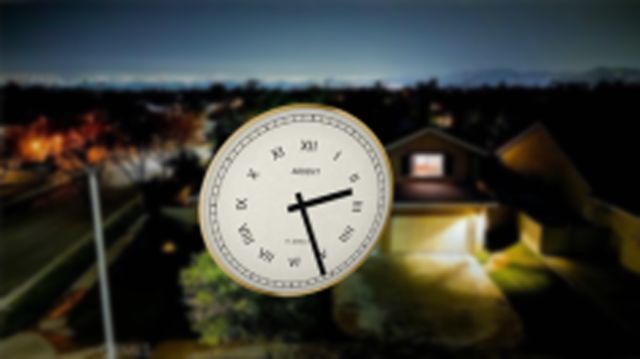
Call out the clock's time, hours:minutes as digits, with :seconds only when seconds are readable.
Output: 2:26
